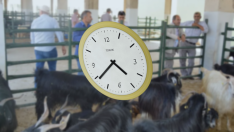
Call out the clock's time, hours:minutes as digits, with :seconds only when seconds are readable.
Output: 4:39
